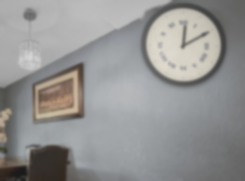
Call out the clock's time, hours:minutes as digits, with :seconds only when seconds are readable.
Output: 12:10
